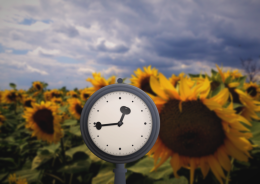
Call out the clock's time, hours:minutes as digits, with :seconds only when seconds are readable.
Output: 12:44
